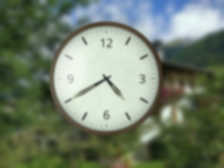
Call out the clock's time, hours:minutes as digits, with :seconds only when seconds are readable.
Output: 4:40
